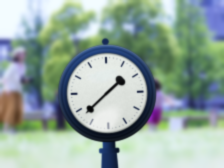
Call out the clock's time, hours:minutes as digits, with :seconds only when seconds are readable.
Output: 1:38
